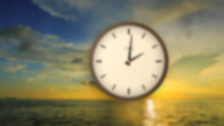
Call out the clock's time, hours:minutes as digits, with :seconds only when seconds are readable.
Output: 2:01
